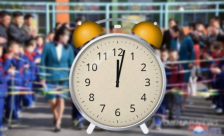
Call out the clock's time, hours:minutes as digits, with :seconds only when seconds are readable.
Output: 12:02
